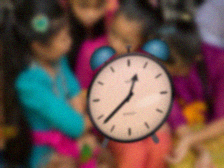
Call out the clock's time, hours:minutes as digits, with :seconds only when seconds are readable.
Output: 12:38
